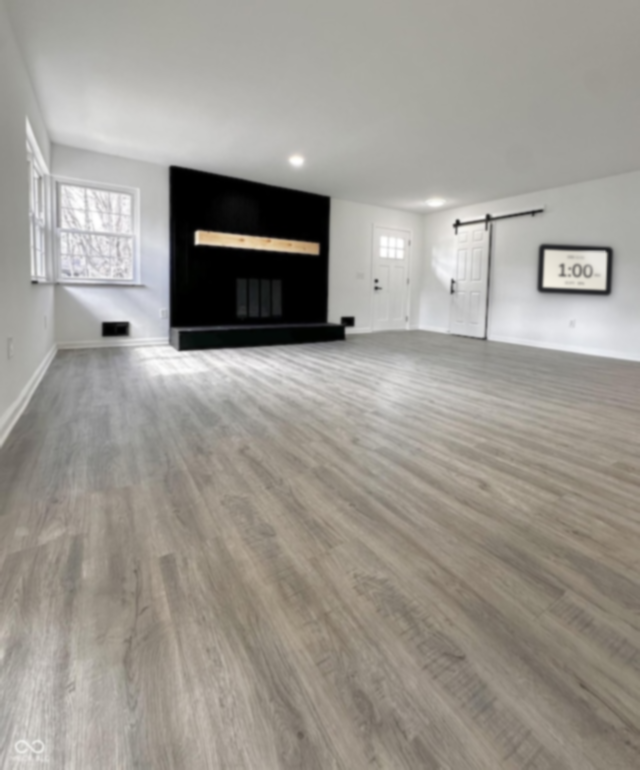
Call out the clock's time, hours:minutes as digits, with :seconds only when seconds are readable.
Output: 1:00
